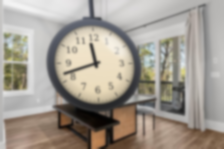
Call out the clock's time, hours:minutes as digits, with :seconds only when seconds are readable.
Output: 11:42
